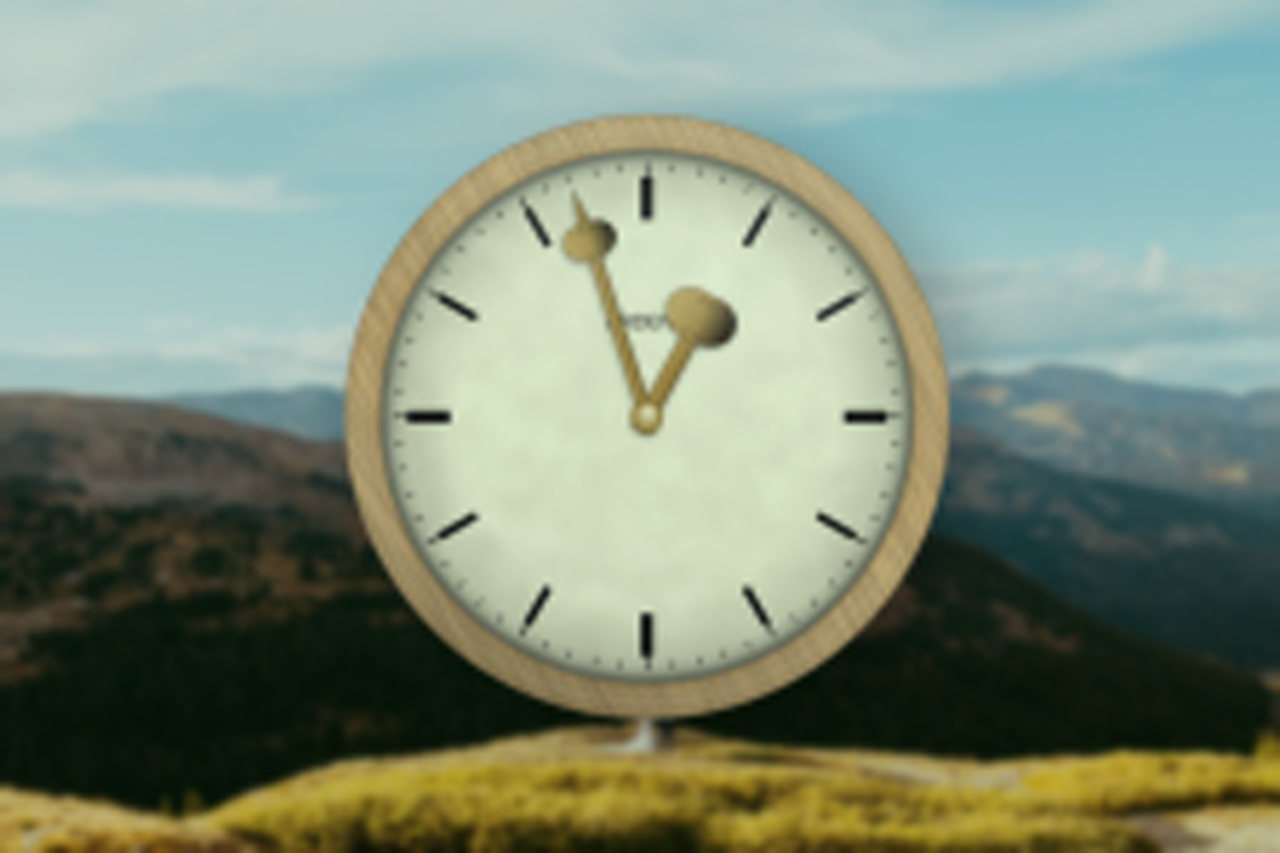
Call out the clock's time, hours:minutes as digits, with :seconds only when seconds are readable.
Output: 12:57
